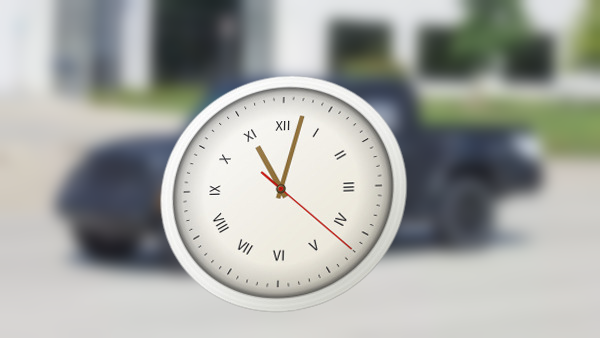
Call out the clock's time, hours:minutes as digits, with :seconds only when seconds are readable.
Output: 11:02:22
